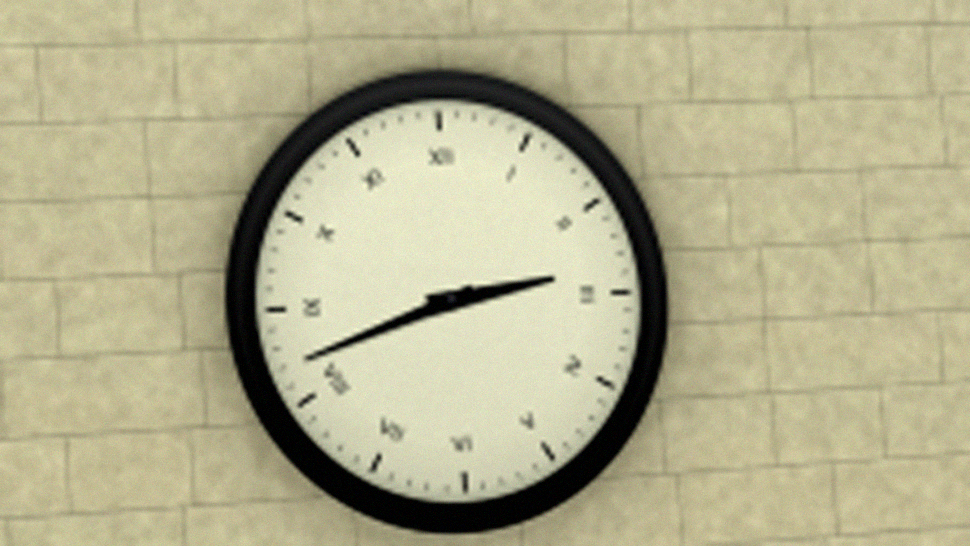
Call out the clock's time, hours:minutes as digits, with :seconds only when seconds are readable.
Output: 2:42
